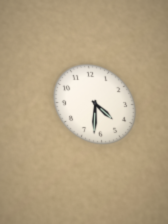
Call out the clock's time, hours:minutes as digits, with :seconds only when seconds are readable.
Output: 4:32
